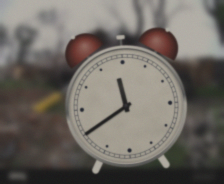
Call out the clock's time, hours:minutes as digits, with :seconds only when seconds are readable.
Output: 11:40
